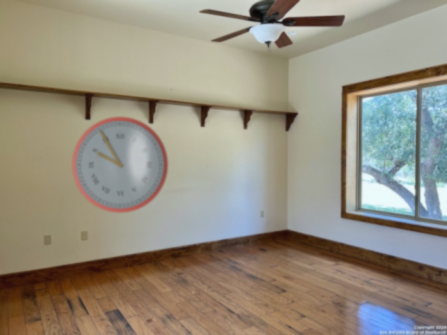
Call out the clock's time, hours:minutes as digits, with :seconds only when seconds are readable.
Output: 9:55
